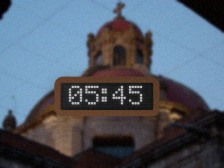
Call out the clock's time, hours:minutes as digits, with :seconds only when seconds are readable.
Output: 5:45
